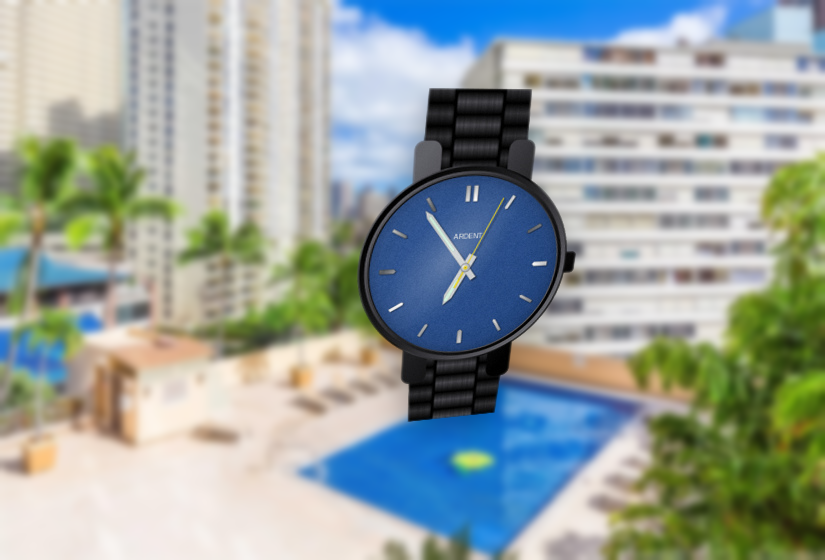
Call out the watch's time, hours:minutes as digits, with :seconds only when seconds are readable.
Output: 6:54:04
